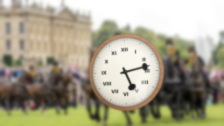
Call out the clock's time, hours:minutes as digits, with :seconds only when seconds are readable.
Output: 5:13
